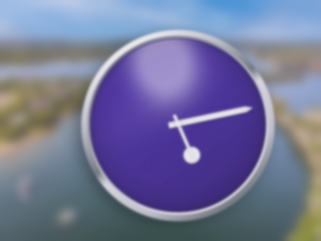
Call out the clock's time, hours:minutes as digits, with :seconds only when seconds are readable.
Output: 5:13
